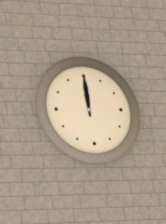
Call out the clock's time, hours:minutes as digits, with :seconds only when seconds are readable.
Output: 12:00
